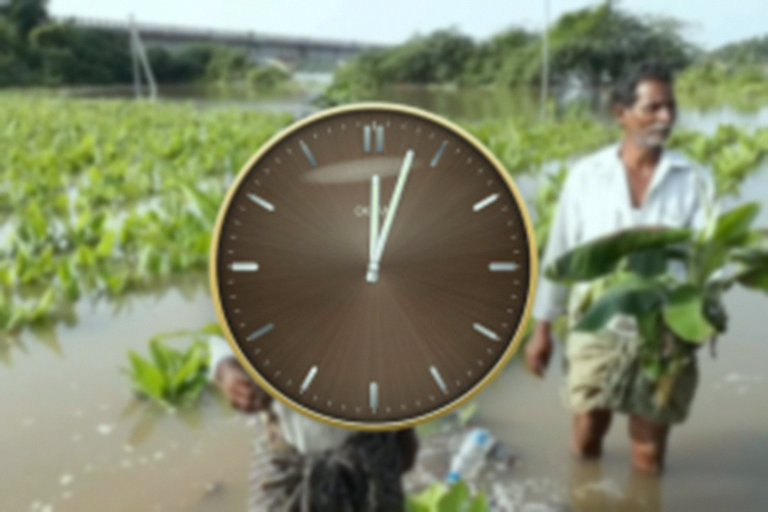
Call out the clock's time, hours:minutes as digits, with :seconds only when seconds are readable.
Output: 12:03
